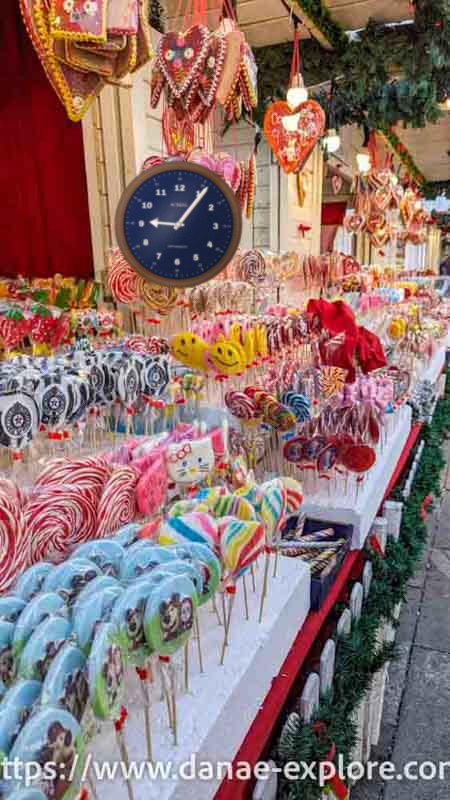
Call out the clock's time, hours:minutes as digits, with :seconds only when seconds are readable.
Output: 9:06
